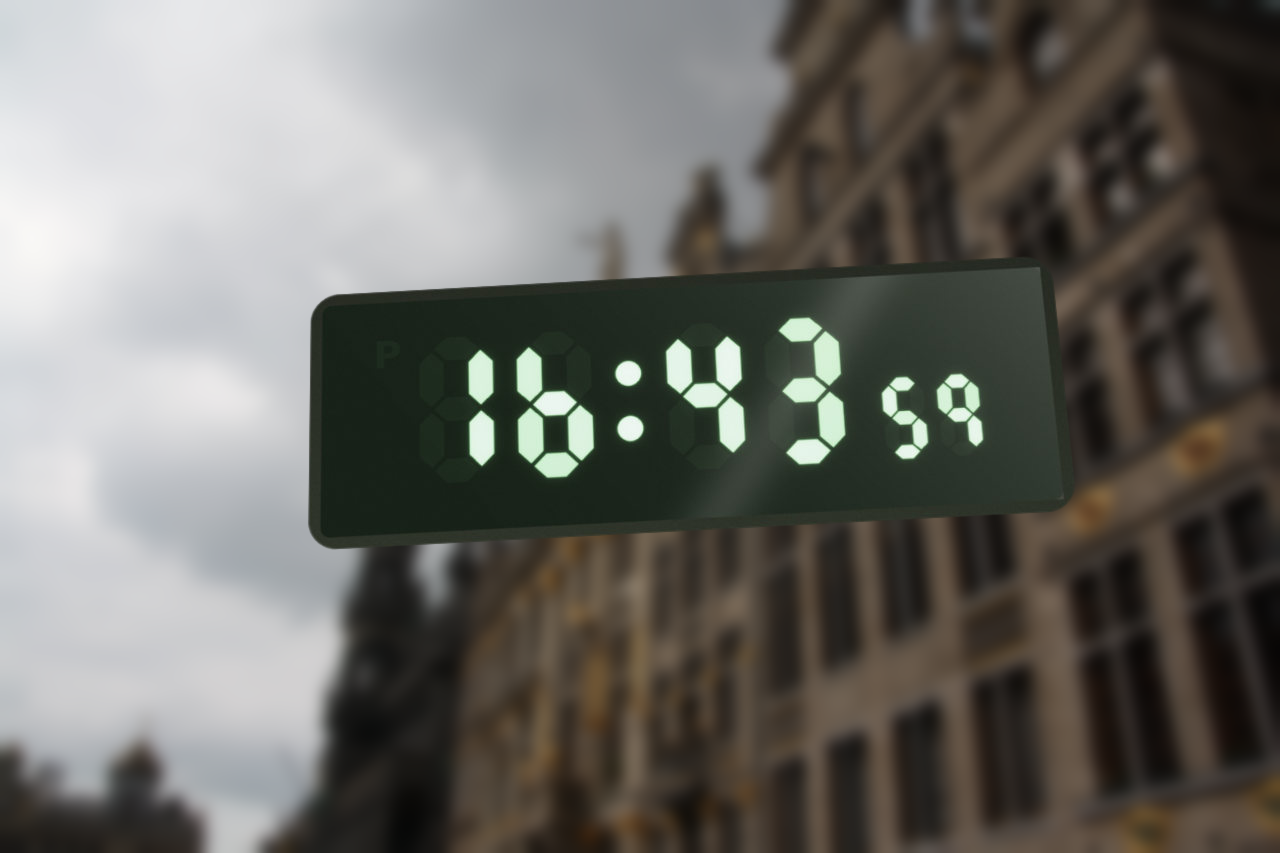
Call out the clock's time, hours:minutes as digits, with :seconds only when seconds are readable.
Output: 16:43:59
